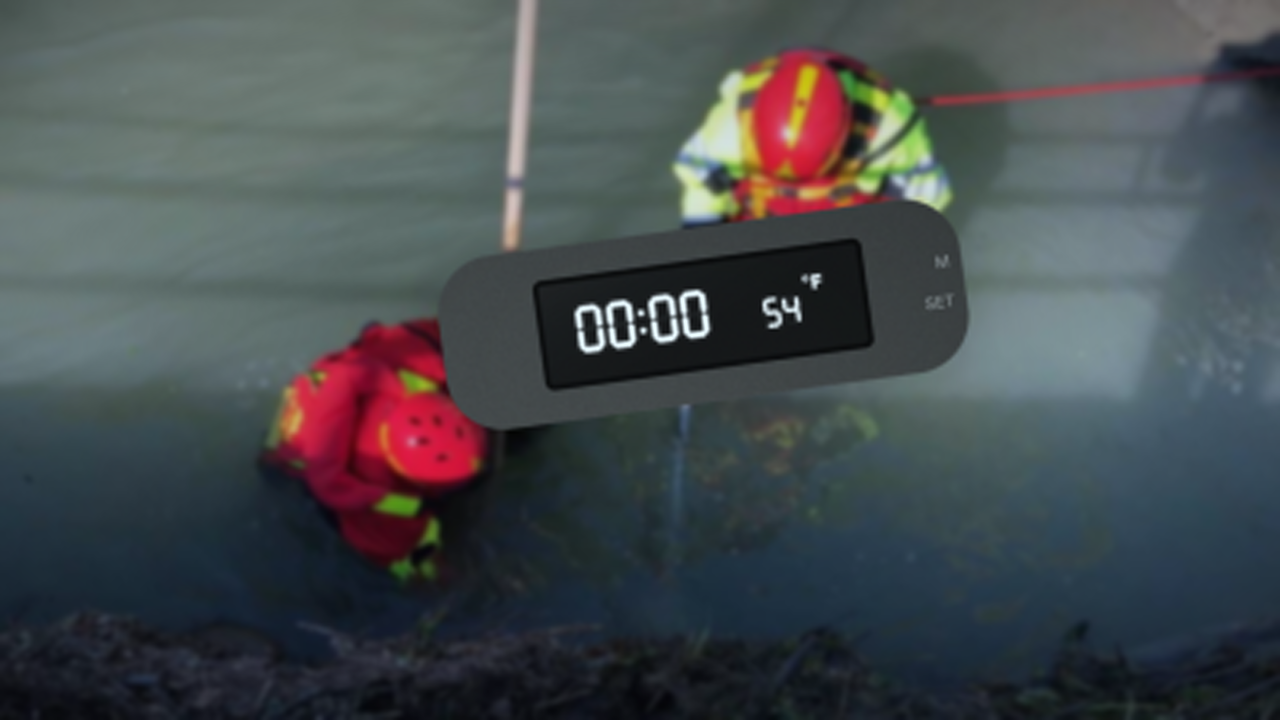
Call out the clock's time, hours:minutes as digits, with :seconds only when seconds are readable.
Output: 0:00
